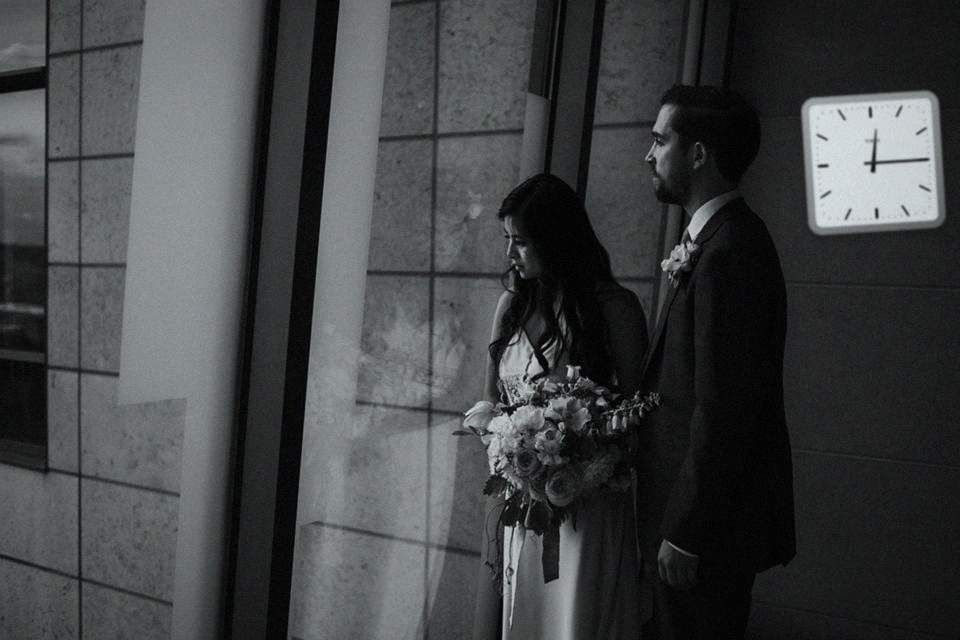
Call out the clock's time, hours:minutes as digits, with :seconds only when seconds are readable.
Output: 12:15
